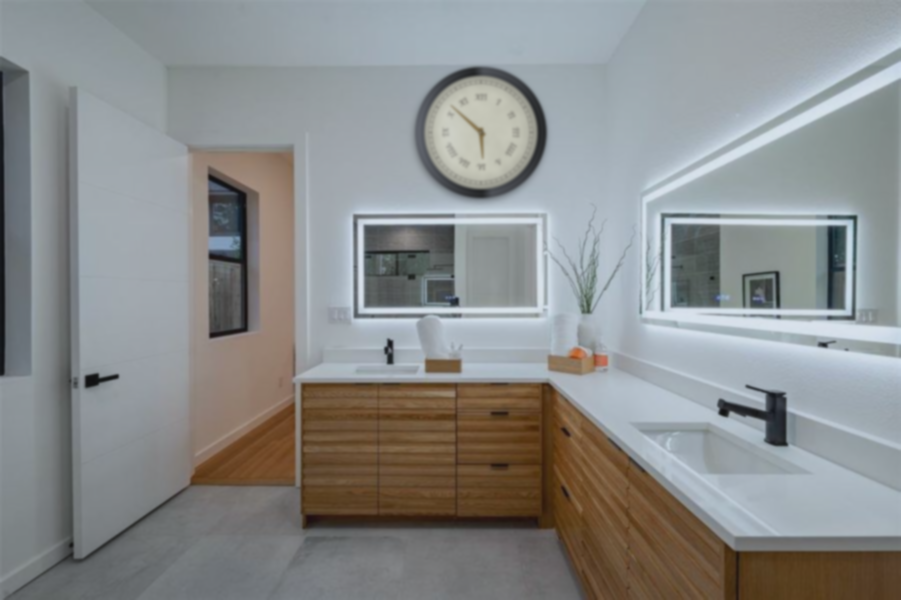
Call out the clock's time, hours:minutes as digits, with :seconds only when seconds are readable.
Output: 5:52
